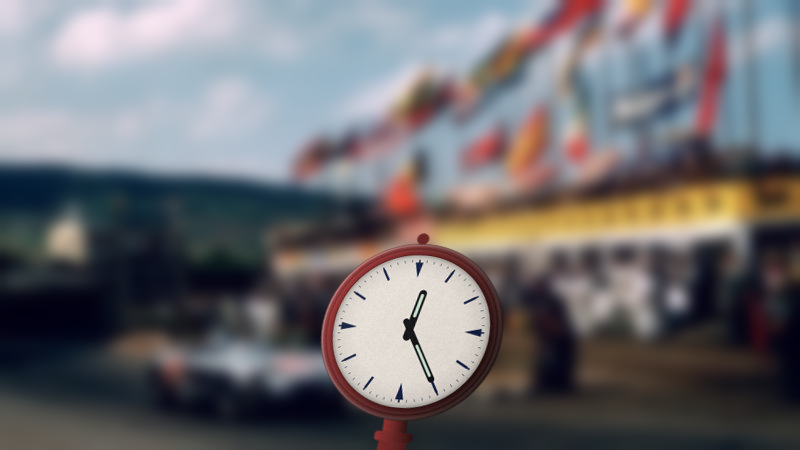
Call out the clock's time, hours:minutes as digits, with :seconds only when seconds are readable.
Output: 12:25
